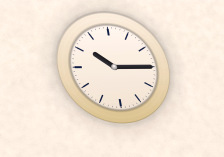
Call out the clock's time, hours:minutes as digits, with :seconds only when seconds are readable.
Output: 10:15
